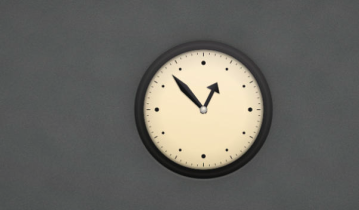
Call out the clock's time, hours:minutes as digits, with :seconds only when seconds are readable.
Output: 12:53
